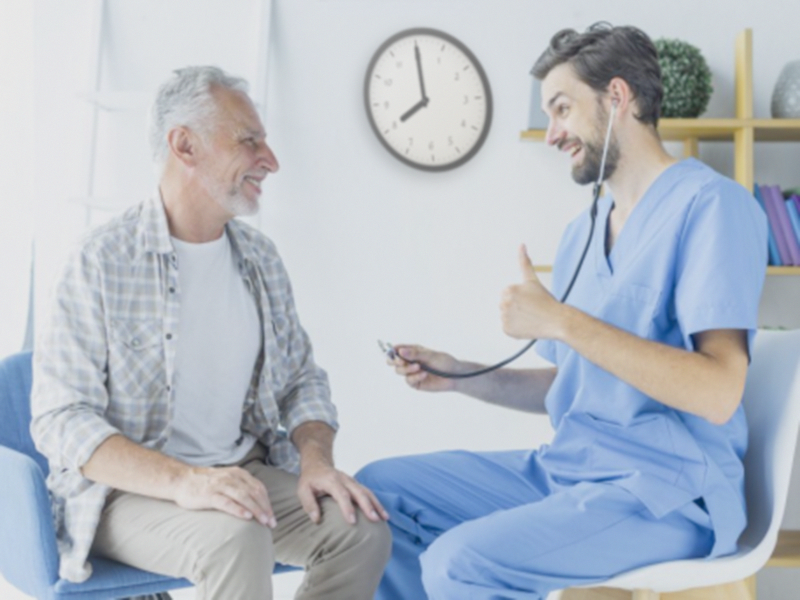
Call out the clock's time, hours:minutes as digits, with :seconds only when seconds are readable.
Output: 8:00
